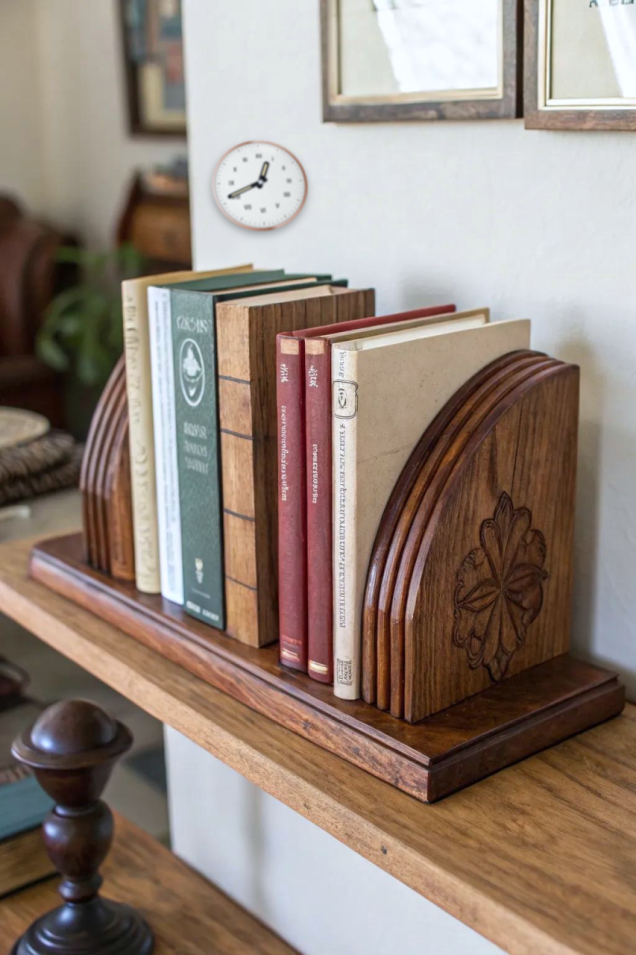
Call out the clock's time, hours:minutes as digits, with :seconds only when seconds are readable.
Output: 12:41
